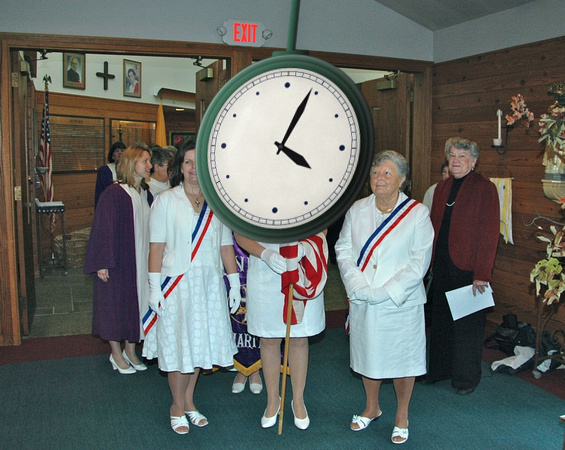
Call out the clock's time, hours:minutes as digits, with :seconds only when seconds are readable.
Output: 4:04
